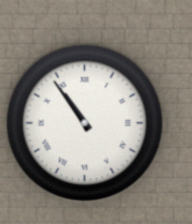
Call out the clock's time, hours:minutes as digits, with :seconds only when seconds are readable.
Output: 10:54
